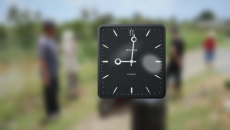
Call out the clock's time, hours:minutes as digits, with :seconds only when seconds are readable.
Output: 9:01
